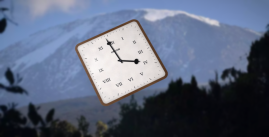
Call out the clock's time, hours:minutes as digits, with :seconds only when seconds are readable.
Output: 3:59
